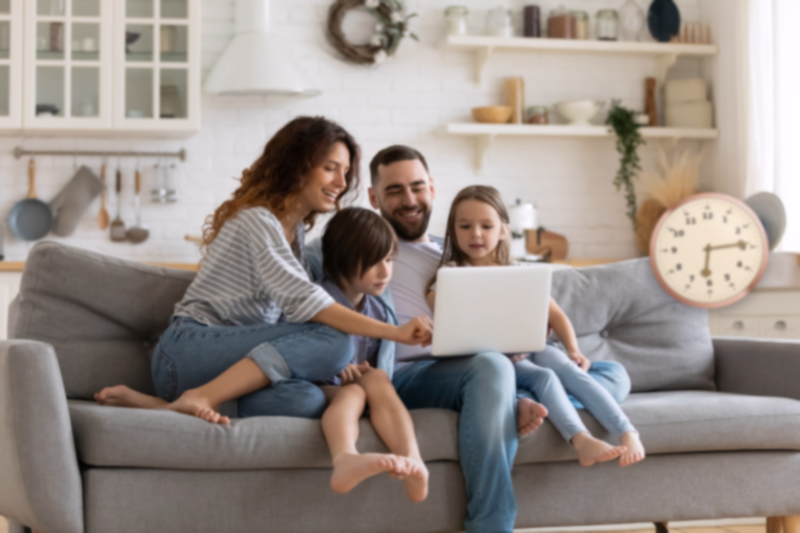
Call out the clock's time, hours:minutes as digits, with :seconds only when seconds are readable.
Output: 6:14
